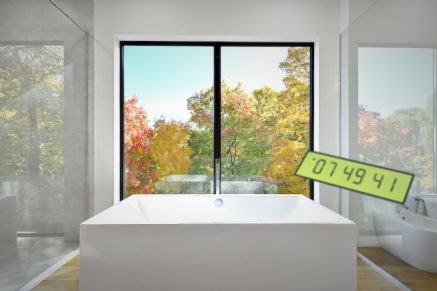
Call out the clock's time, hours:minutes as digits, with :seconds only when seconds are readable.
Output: 7:49:41
